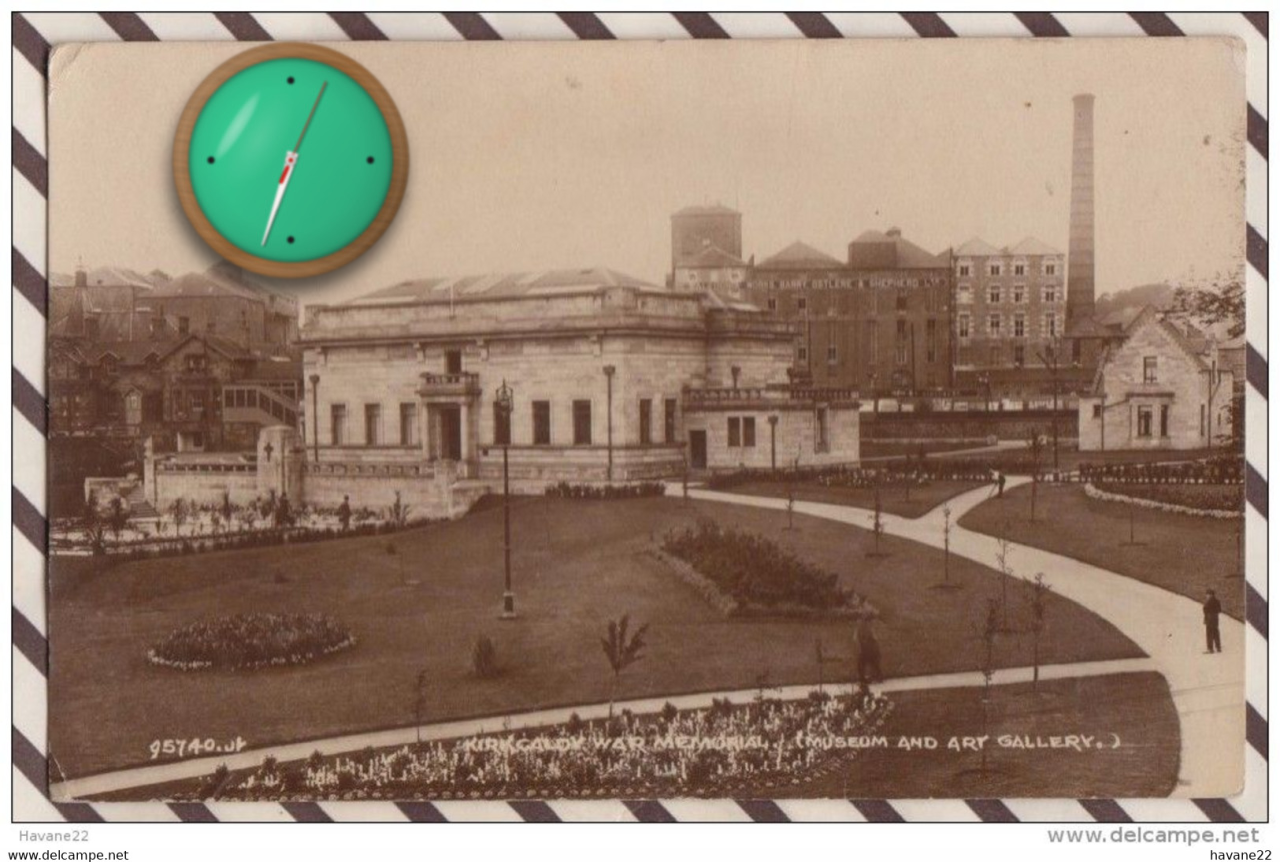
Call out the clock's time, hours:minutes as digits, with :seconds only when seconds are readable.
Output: 6:33:04
